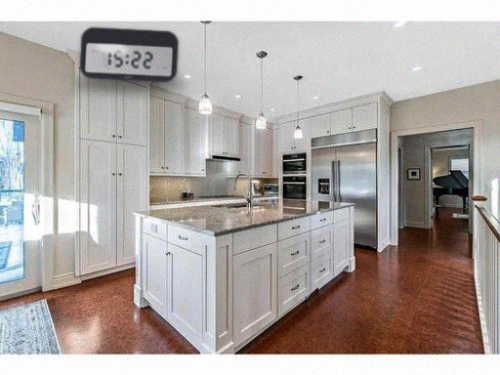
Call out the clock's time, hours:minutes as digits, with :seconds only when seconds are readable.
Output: 15:22
